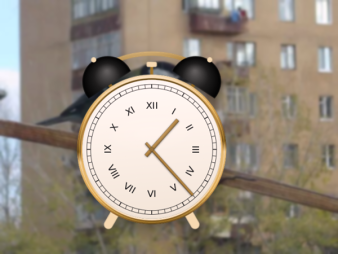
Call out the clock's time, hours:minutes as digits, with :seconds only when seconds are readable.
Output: 1:23
